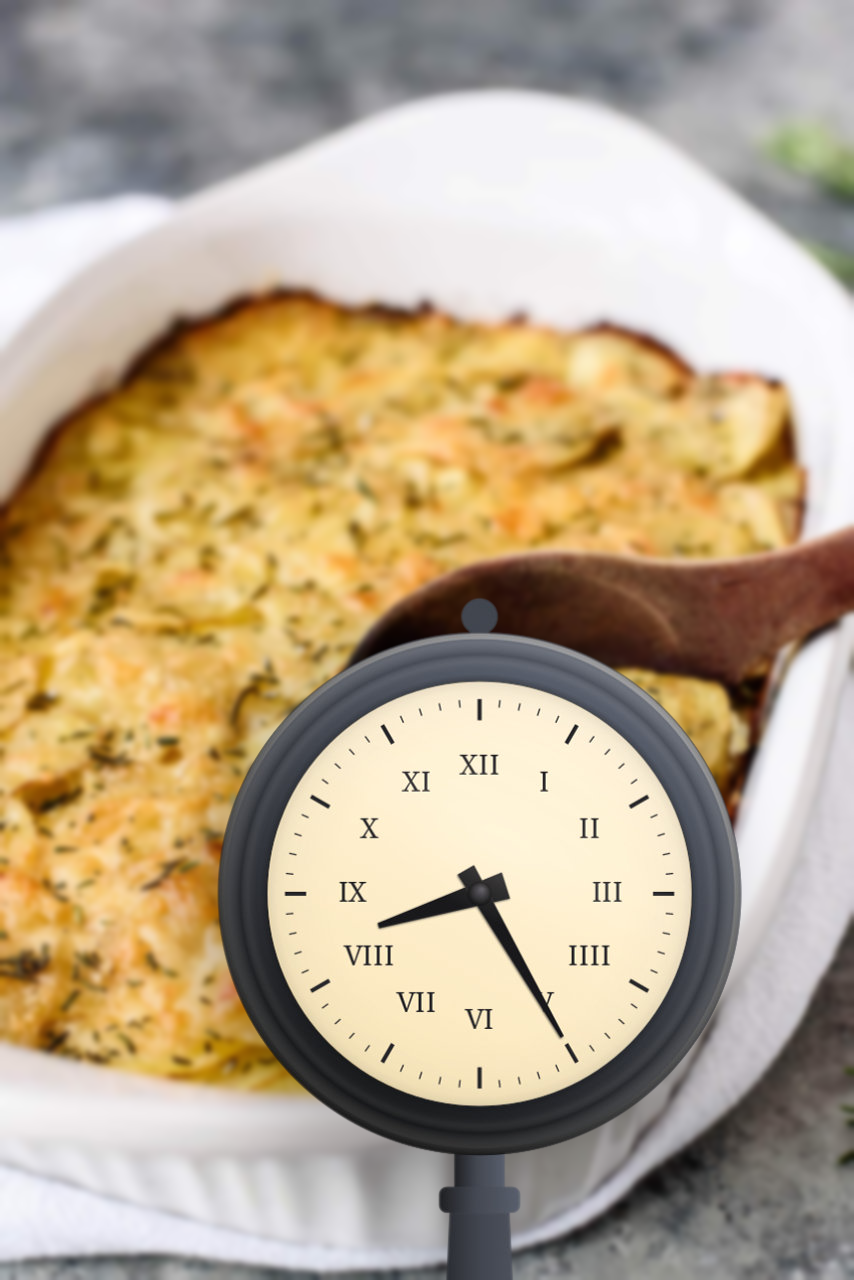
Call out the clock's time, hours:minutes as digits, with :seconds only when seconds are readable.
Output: 8:25
